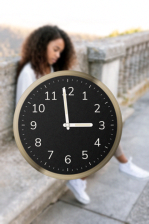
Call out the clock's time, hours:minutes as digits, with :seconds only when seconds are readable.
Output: 2:59
